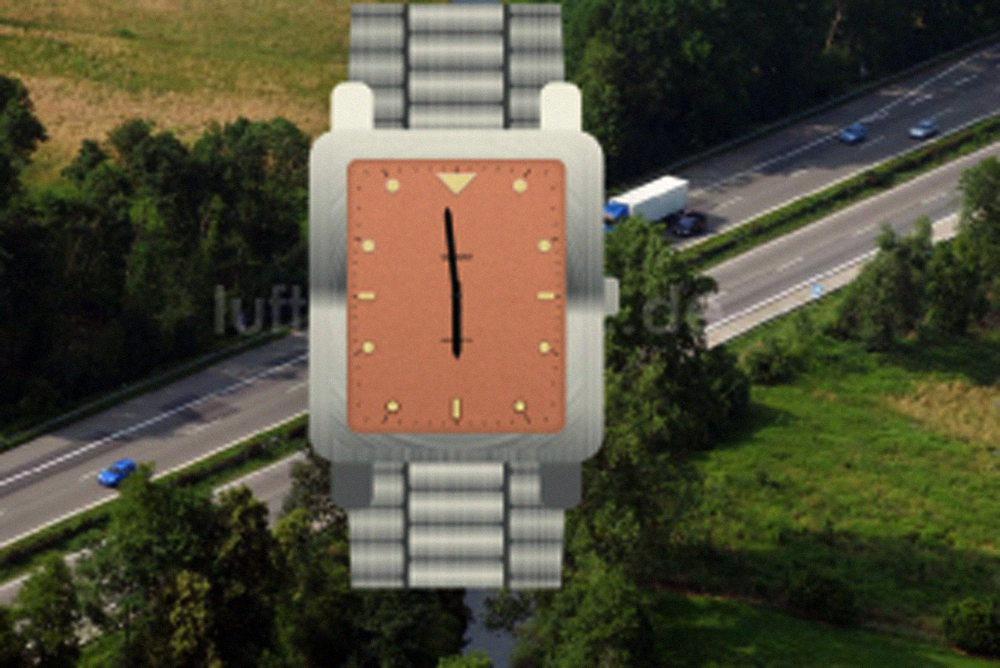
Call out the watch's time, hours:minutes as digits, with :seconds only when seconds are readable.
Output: 5:59
